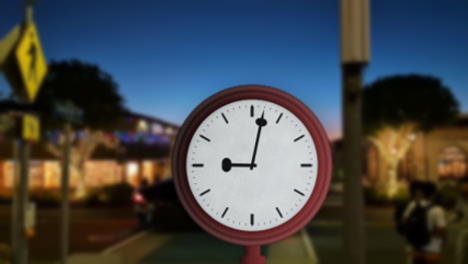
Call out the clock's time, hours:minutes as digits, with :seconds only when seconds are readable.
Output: 9:02
